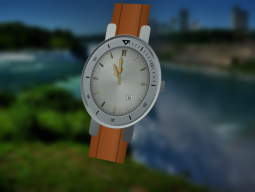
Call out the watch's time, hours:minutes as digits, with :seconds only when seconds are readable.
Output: 10:59
